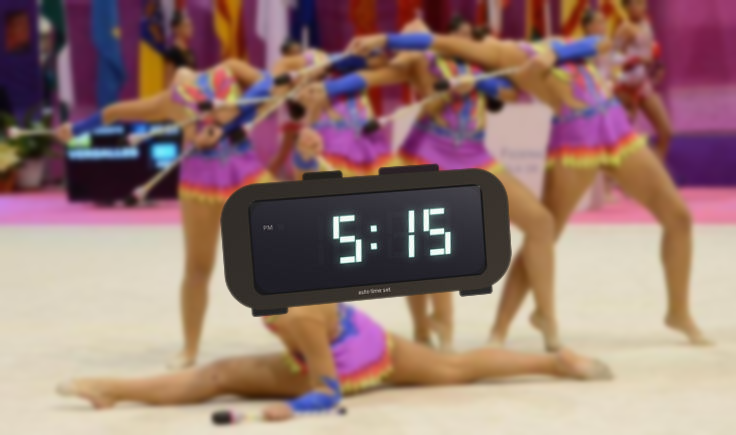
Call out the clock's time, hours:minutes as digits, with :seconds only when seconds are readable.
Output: 5:15
